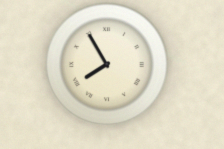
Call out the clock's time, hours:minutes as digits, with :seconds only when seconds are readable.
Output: 7:55
